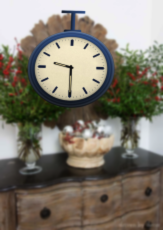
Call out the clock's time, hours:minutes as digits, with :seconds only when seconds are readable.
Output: 9:30
